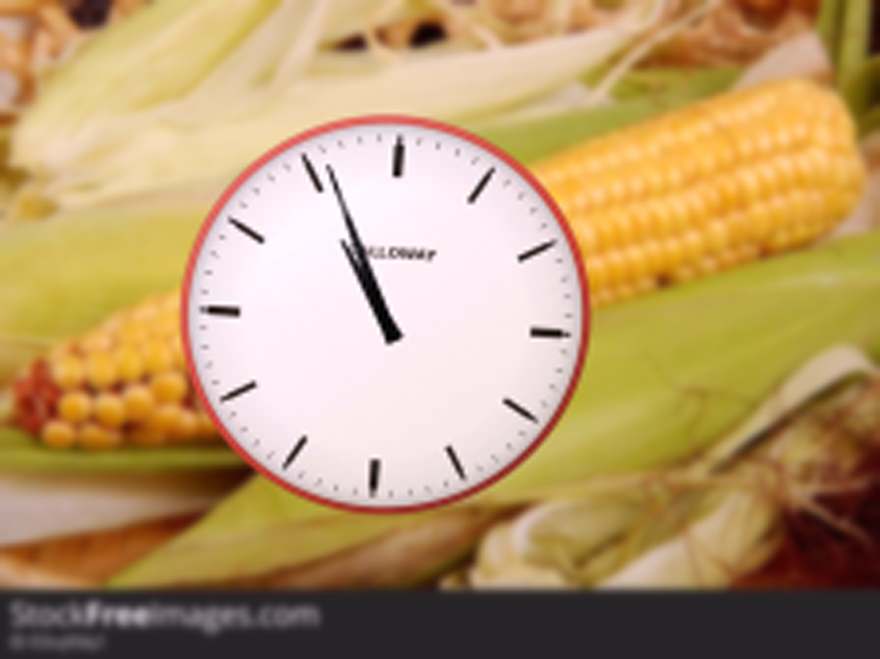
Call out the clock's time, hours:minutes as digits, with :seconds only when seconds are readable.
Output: 10:56
